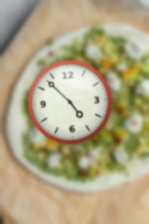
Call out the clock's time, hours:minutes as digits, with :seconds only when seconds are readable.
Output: 4:53
